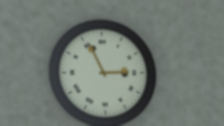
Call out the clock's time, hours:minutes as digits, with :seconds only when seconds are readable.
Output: 2:56
